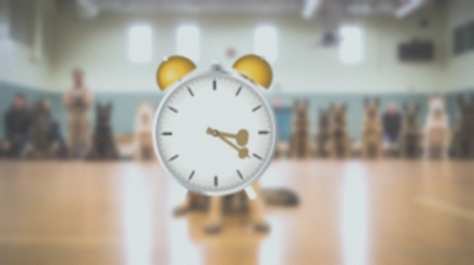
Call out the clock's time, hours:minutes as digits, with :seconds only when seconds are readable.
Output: 3:21
